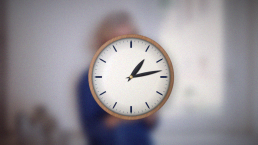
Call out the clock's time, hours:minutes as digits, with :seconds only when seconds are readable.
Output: 1:13
